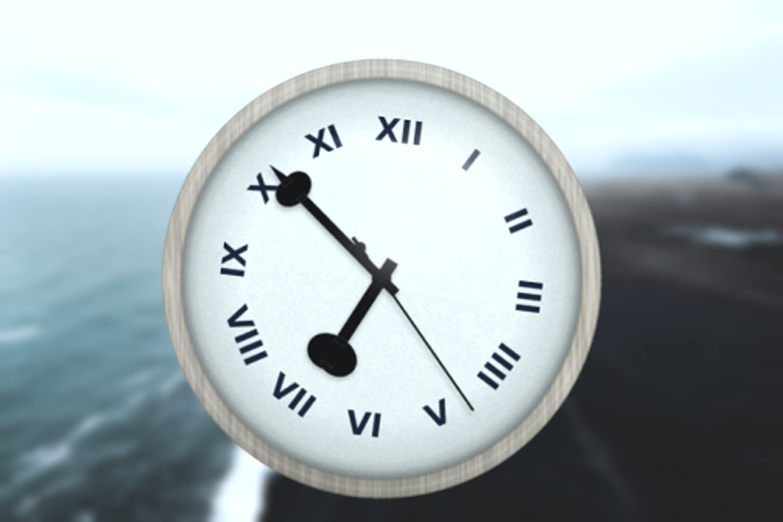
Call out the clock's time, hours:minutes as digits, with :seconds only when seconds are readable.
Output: 6:51:23
